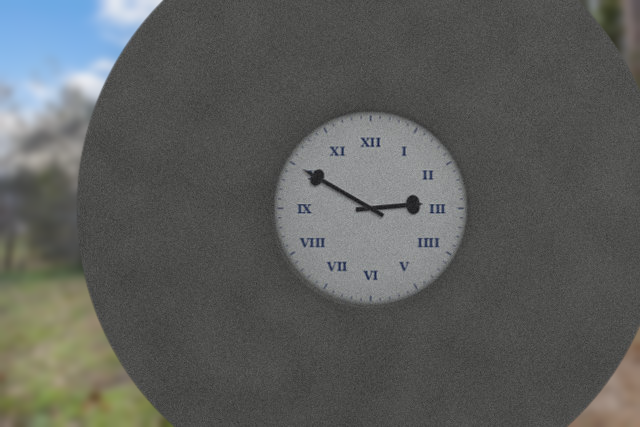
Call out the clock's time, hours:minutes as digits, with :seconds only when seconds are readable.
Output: 2:50
